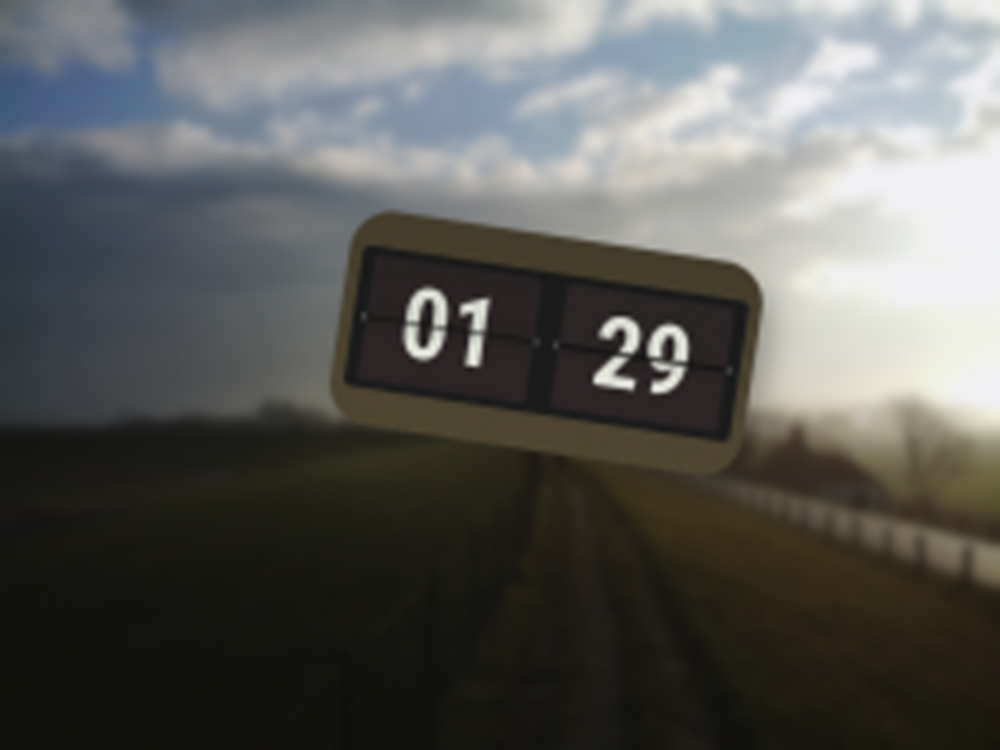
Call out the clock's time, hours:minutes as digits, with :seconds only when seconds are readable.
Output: 1:29
